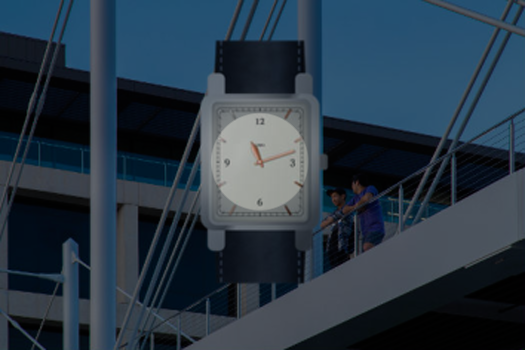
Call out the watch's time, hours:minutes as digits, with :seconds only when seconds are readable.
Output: 11:12
